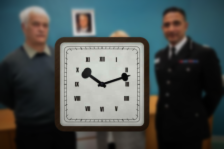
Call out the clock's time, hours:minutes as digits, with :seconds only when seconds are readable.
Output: 10:12
